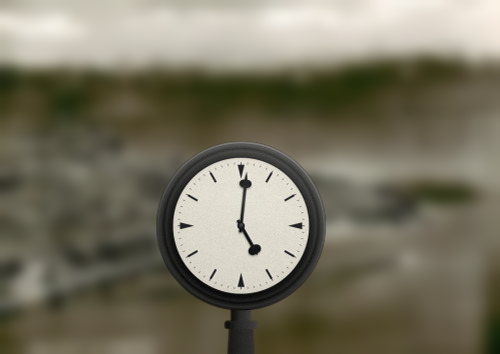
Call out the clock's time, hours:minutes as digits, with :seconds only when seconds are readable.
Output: 5:01
